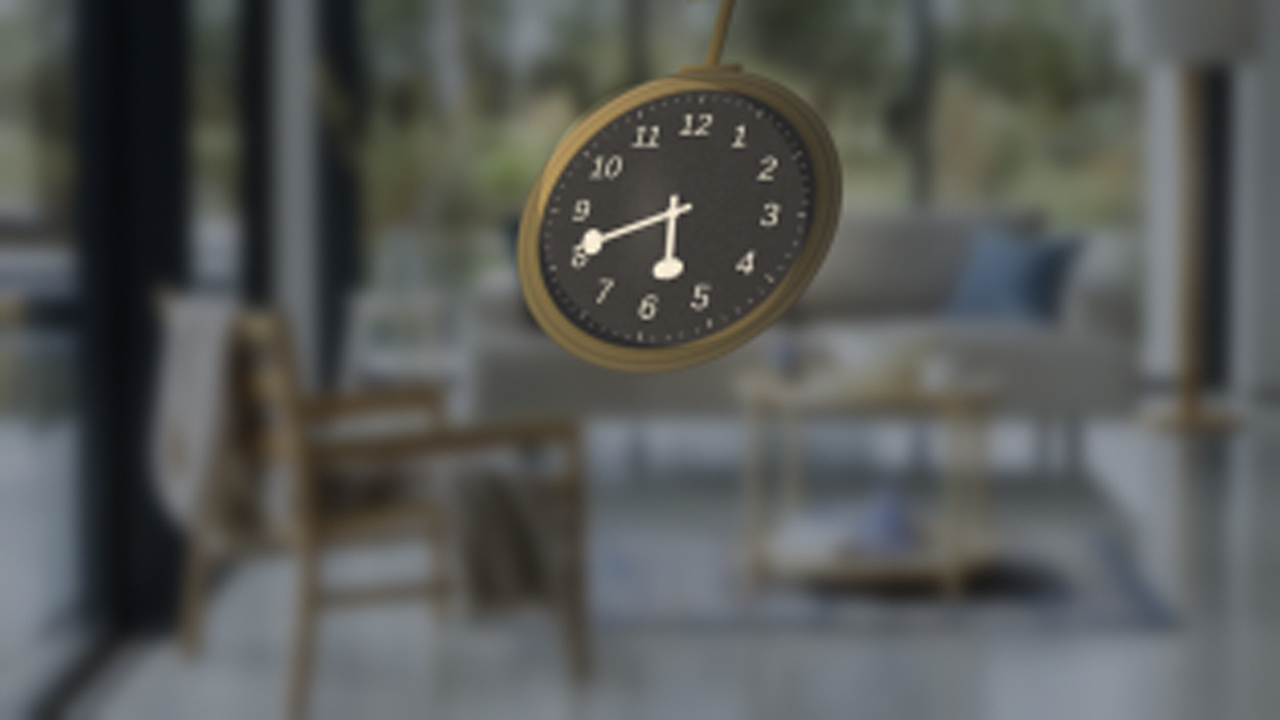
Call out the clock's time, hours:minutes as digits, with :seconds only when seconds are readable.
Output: 5:41
